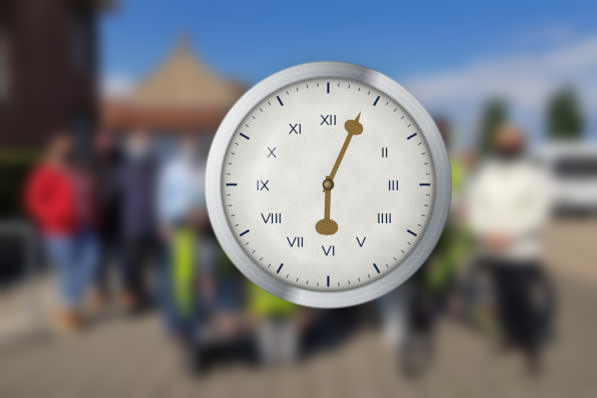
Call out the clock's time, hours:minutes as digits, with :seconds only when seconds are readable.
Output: 6:04
